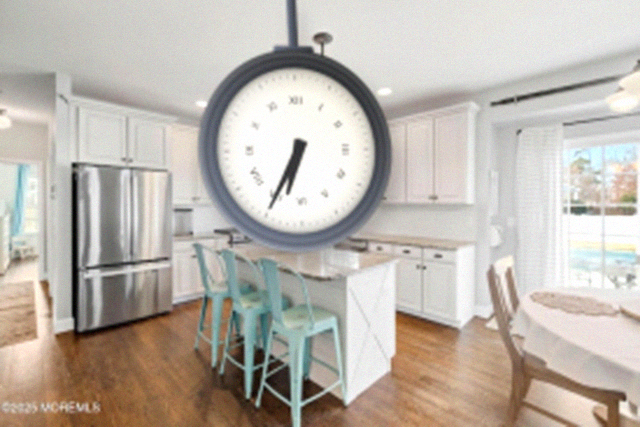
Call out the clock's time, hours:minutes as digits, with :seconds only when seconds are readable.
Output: 6:35
